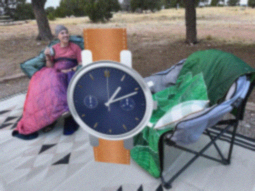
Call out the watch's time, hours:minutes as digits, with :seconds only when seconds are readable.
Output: 1:11
